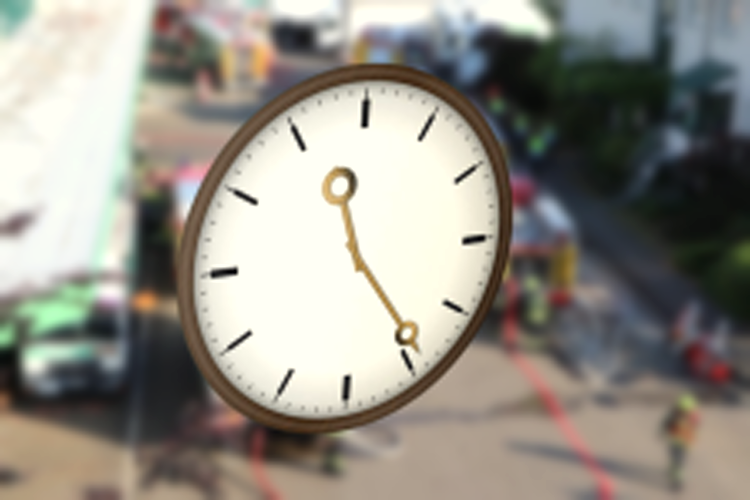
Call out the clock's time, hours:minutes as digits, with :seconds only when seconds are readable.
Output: 11:24
